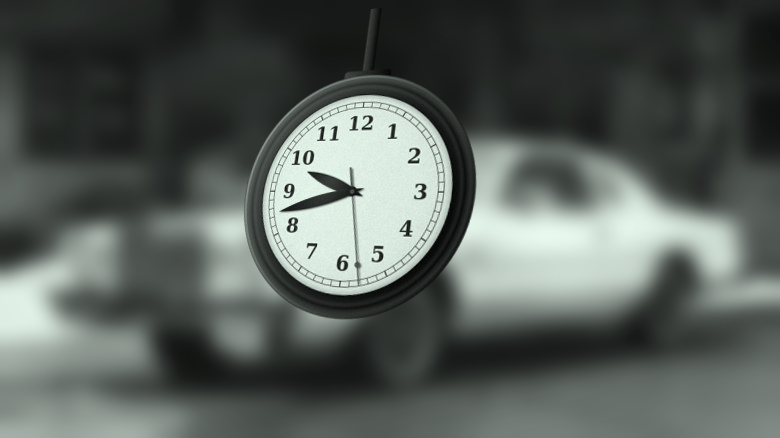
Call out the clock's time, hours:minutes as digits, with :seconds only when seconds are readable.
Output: 9:42:28
